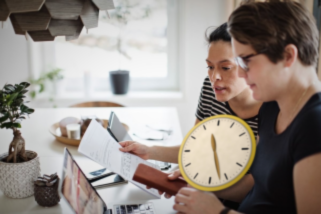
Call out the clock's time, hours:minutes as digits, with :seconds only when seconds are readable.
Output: 11:27
